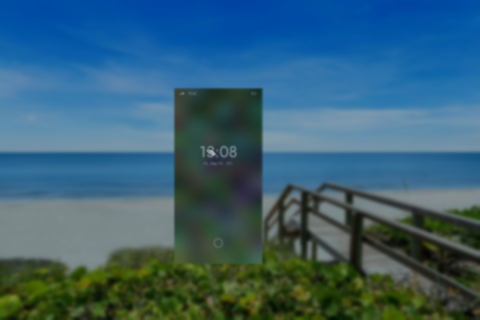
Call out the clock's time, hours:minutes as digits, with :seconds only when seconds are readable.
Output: 13:08
